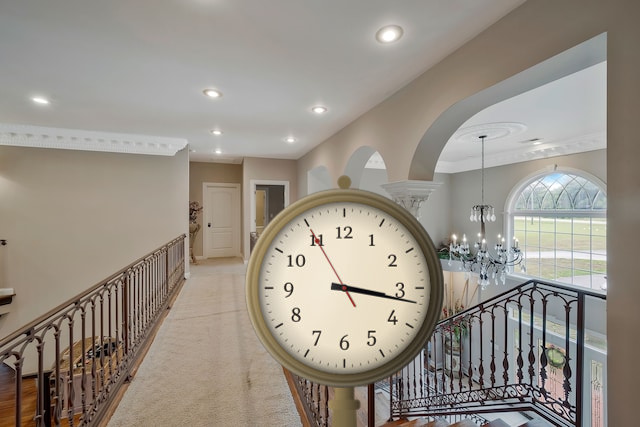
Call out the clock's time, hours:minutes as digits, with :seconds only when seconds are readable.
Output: 3:16:55
